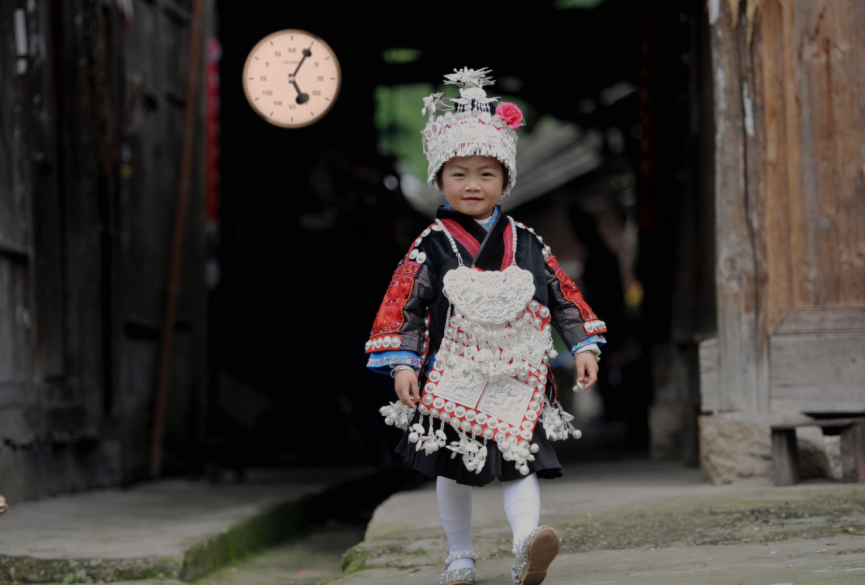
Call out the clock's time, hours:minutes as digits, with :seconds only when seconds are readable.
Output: 5:05
